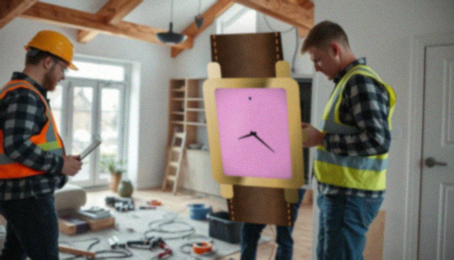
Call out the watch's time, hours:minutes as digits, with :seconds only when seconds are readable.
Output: 8:22
